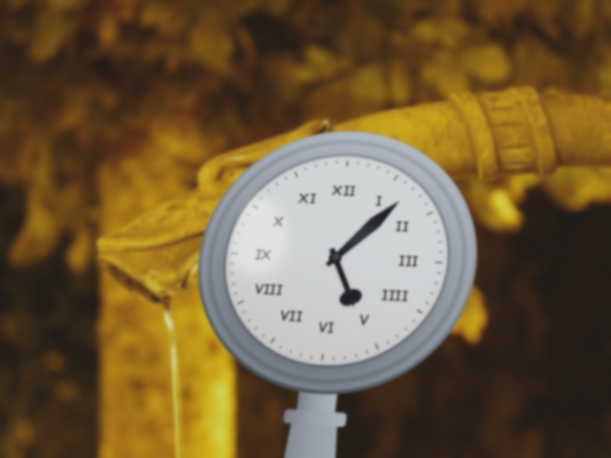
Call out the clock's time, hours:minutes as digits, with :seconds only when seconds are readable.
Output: 5:07
